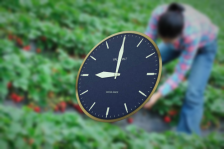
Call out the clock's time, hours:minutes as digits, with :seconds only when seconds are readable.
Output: 9:00
